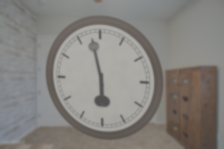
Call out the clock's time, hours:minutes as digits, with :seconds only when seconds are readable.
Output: 5:58
